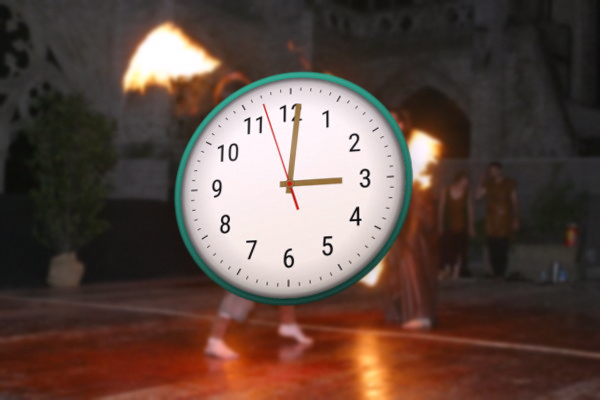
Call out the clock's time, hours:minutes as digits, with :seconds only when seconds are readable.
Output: 3:00:57
